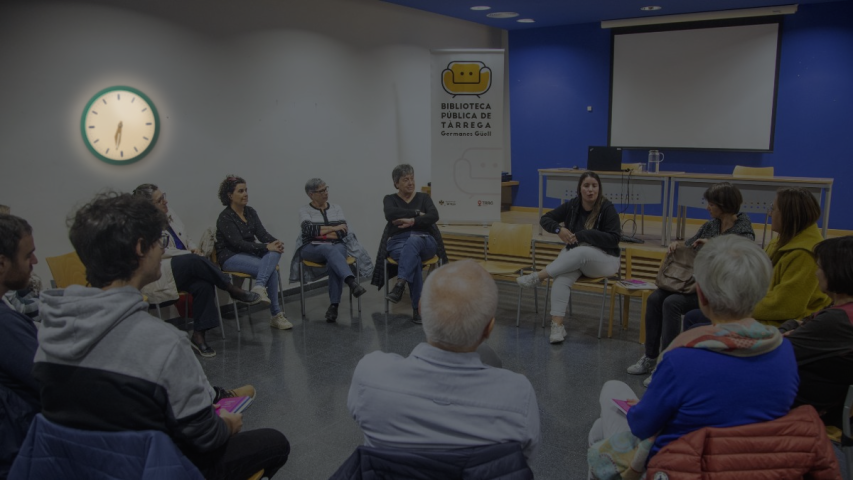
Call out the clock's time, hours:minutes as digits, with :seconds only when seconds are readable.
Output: 6:32
